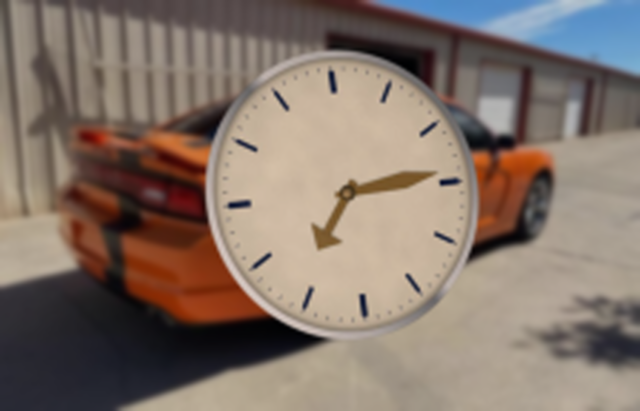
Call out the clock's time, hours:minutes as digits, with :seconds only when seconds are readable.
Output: 7:14
